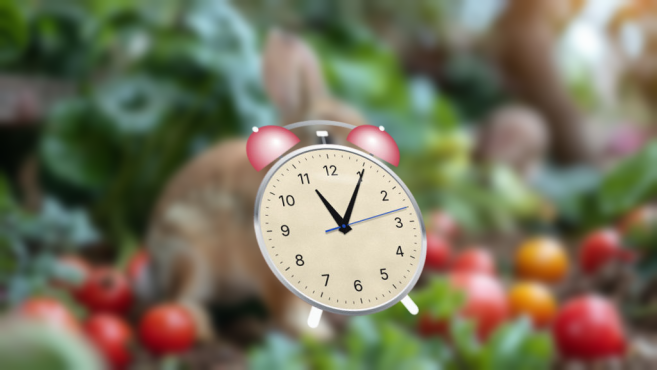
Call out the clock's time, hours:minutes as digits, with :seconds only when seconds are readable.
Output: 11:05:13
